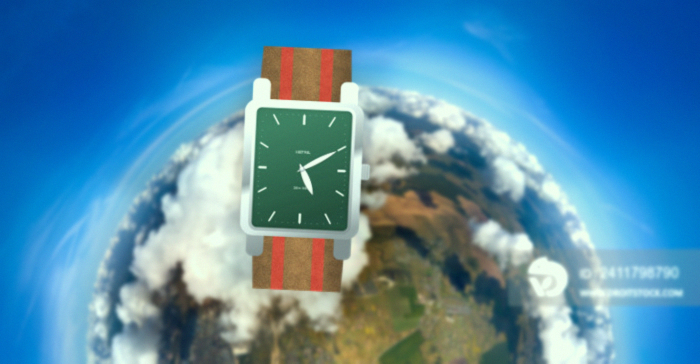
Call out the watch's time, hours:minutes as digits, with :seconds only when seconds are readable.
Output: 5:10
